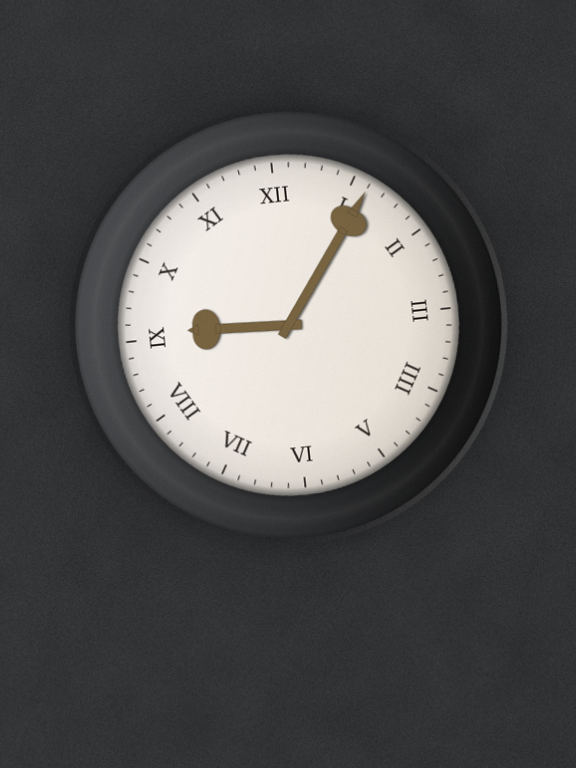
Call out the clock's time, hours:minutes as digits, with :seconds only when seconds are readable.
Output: 9:06
